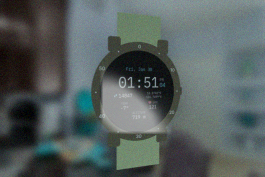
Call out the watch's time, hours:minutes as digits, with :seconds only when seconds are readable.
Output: 1:51
